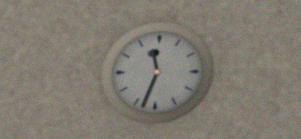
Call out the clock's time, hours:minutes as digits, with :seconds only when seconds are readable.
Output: 11:33
